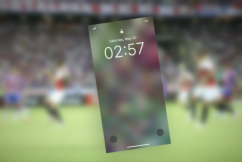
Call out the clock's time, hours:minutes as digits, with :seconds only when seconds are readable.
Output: 2:57
